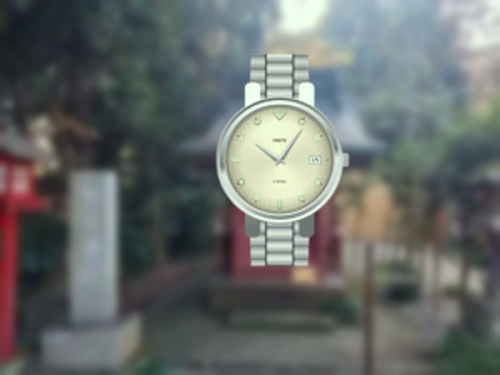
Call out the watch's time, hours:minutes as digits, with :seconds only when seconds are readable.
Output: 10:06
